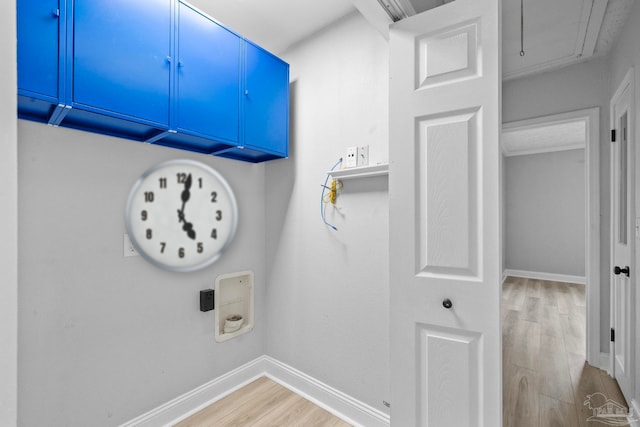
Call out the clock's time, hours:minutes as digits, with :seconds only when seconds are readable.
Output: 5:02
